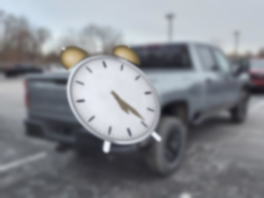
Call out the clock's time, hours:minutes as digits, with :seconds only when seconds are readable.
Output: 5:24
